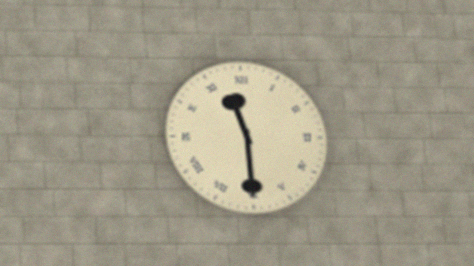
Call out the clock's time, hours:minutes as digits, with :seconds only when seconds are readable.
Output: 11:30
